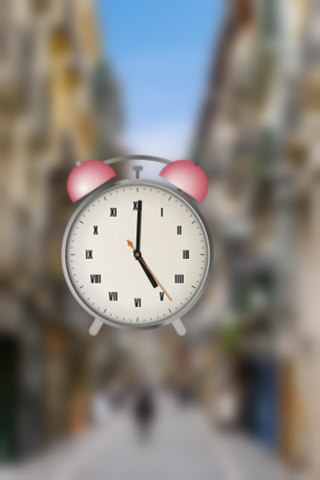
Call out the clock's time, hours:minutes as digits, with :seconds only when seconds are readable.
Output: 5:00:24
